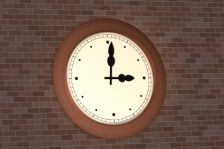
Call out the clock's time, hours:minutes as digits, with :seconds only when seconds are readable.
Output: 3:01
